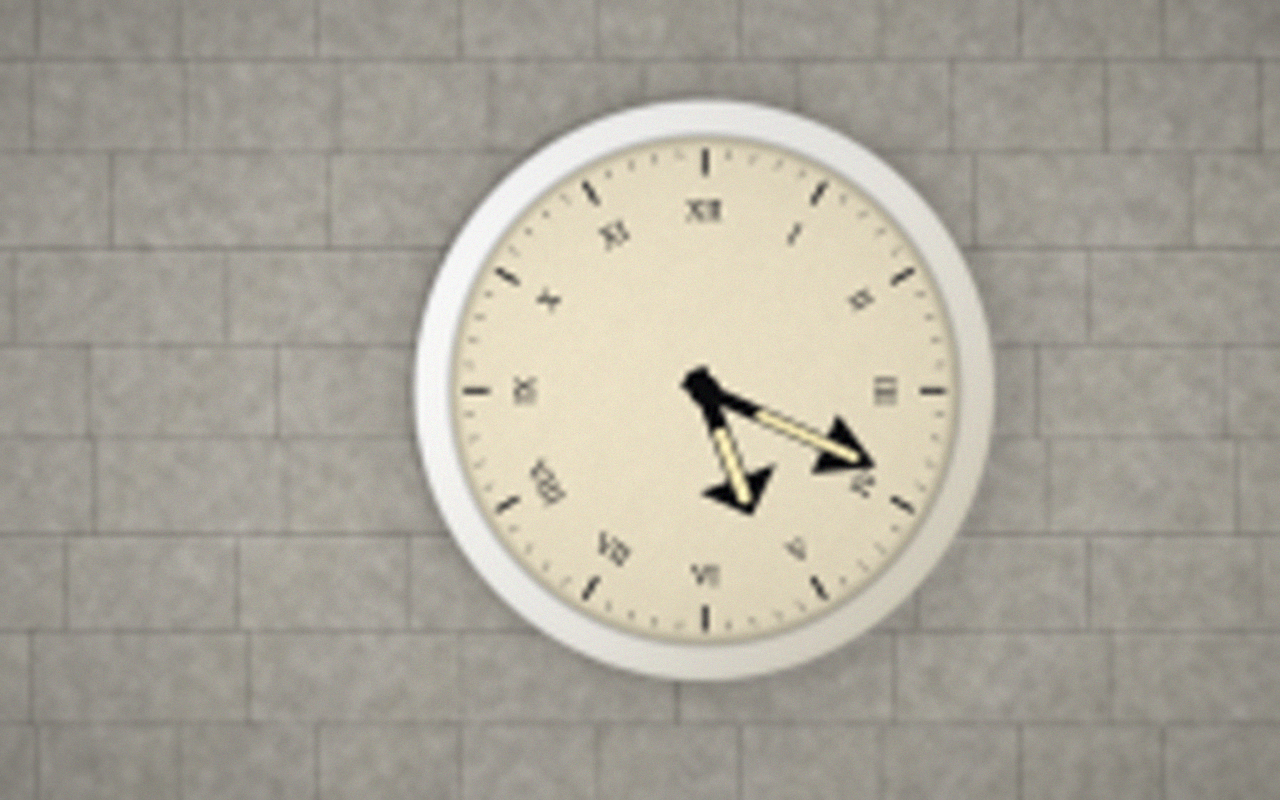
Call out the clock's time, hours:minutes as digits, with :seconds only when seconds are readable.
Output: 5:19
